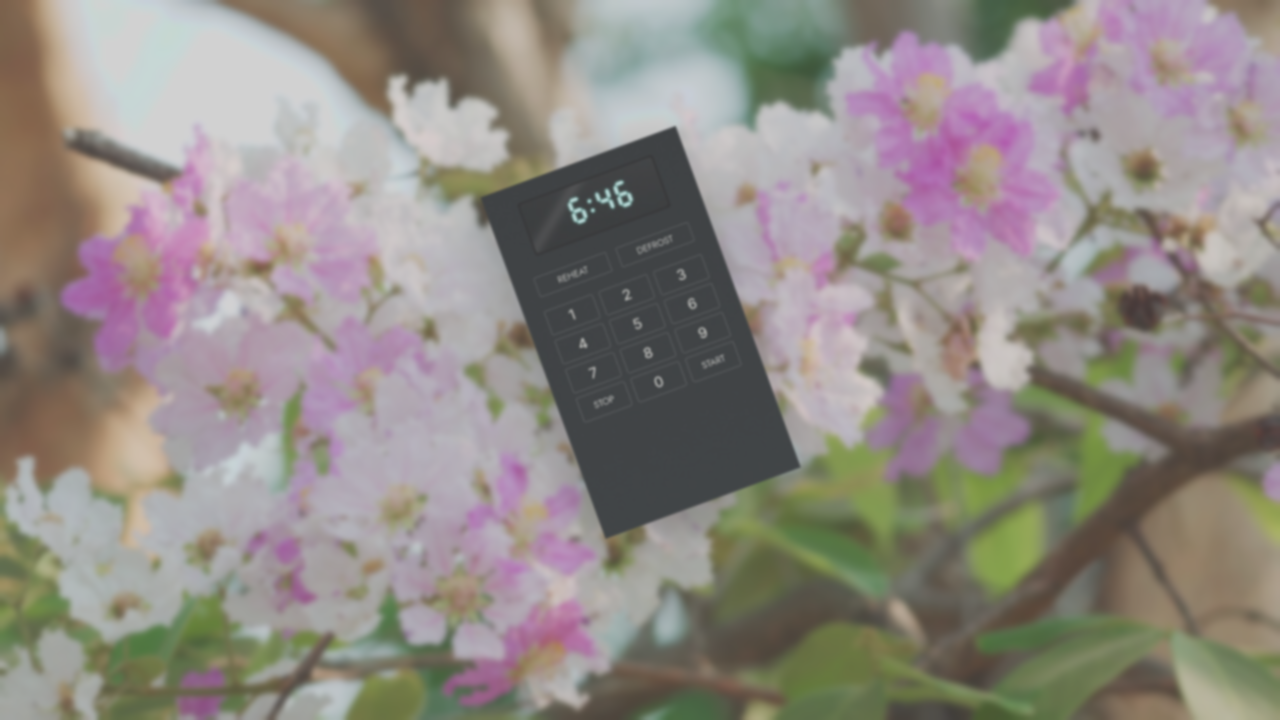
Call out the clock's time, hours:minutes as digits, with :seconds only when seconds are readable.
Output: 6:46
